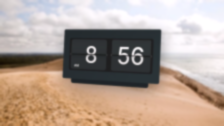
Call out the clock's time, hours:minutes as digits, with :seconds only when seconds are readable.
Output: 8:56
